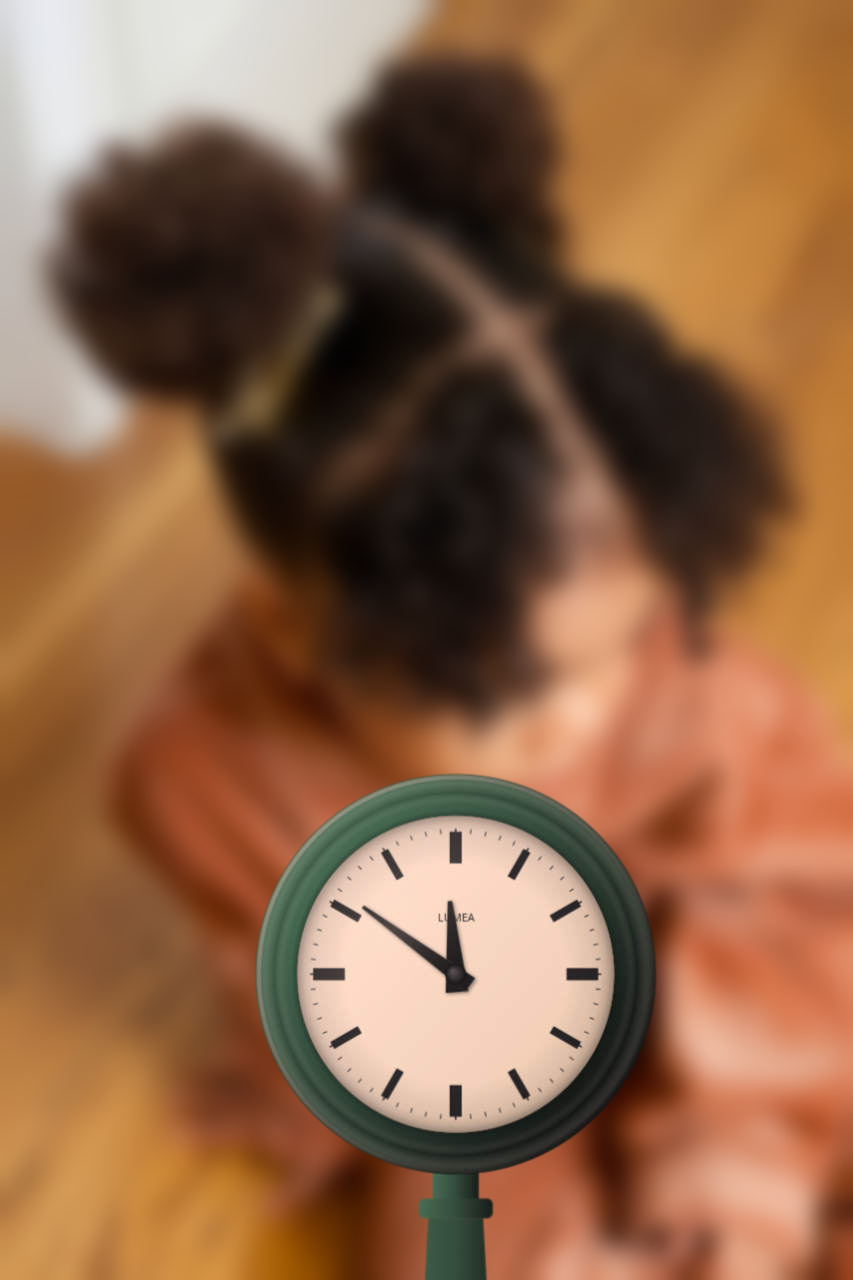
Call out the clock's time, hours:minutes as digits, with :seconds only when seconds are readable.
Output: 11:51
